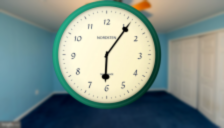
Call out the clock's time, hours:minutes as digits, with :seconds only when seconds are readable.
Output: 6:06
